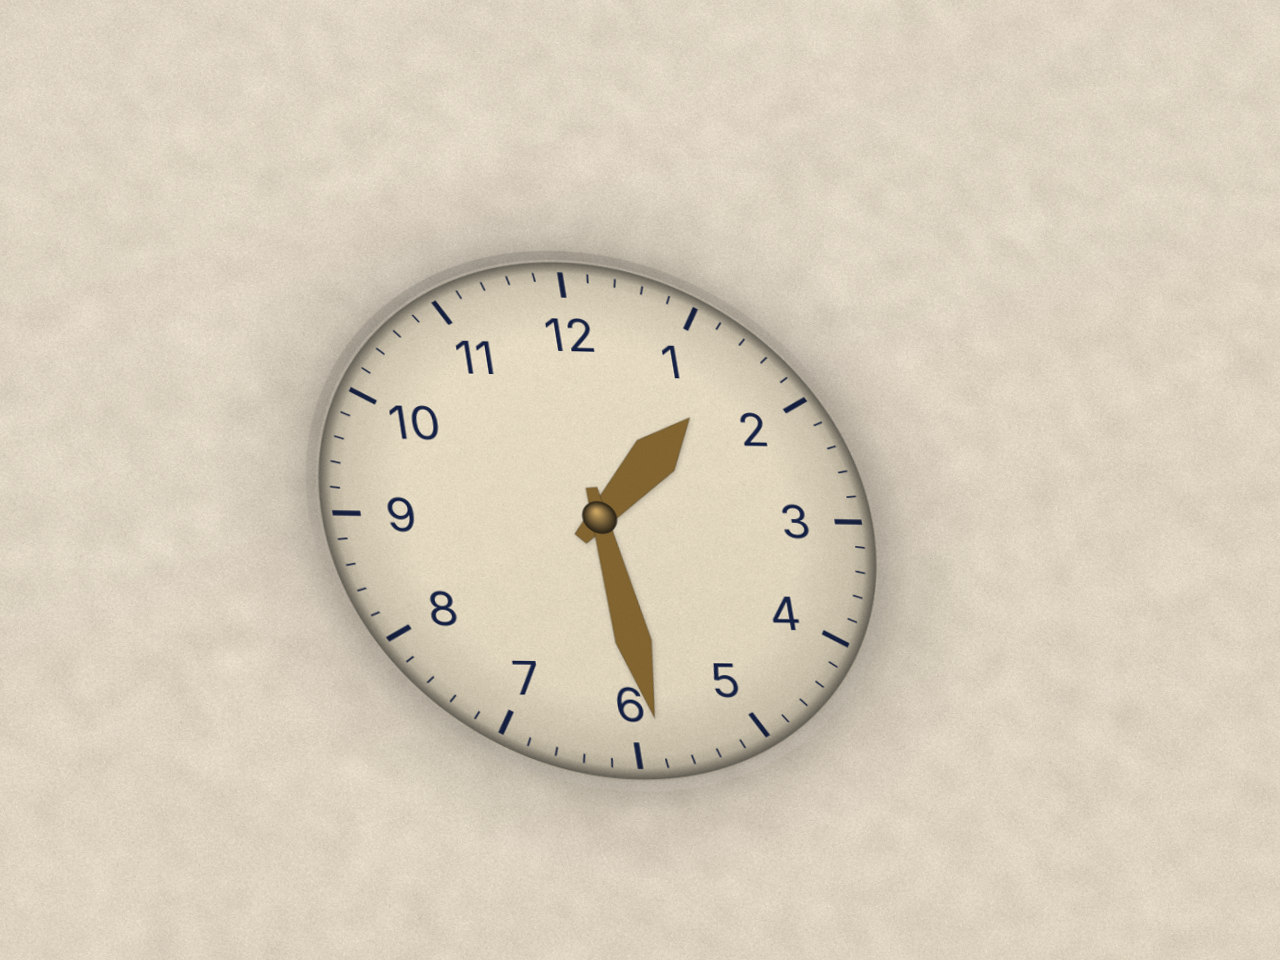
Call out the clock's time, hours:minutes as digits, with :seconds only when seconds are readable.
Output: 1:29
